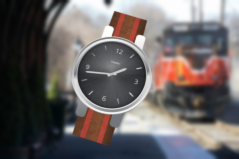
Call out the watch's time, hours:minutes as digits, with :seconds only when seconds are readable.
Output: 1:43
